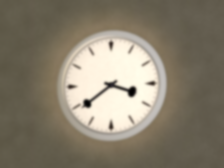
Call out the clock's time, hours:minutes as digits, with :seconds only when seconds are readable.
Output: 3:39
